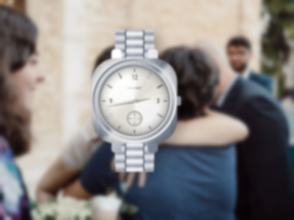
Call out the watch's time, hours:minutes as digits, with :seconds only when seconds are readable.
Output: 2:43
